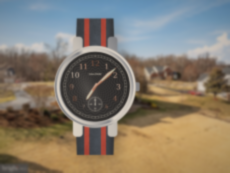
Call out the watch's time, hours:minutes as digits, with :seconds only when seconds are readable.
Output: 7:08
